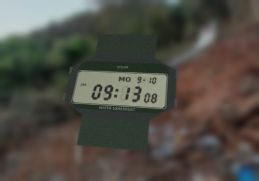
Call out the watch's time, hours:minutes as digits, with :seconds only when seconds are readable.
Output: 9:13:08
